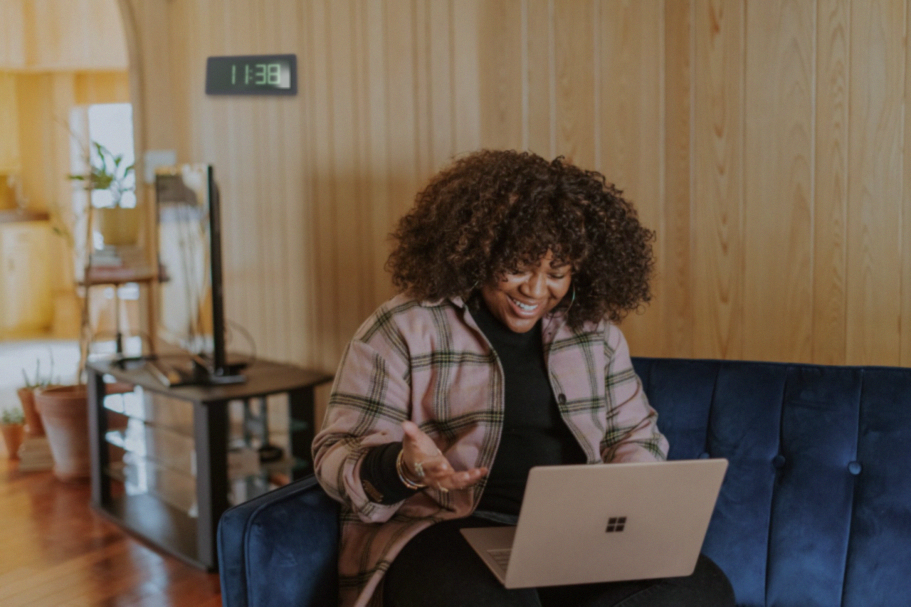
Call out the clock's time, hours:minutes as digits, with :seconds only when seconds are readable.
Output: 11:38
